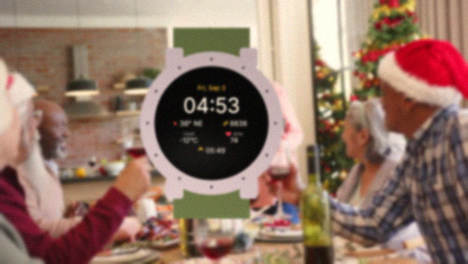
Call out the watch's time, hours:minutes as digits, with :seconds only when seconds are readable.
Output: 4:53
